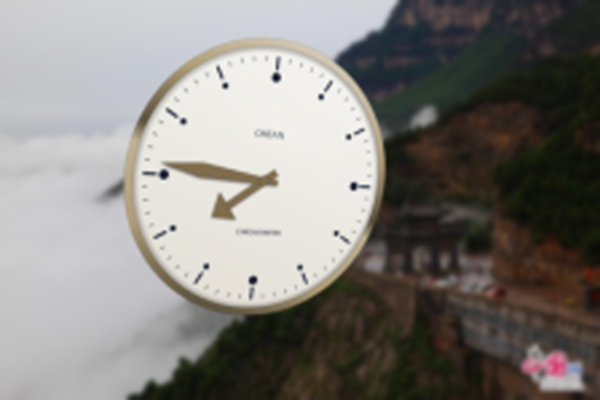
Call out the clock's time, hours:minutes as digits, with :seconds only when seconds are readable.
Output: 7:46
